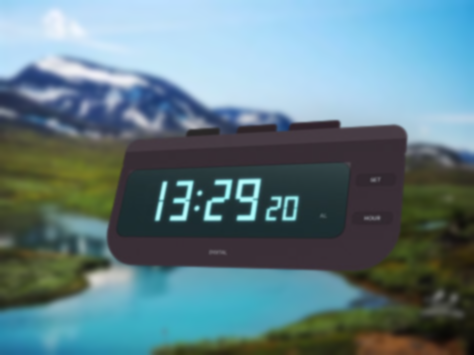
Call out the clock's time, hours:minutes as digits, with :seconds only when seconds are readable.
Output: 13:29:20
